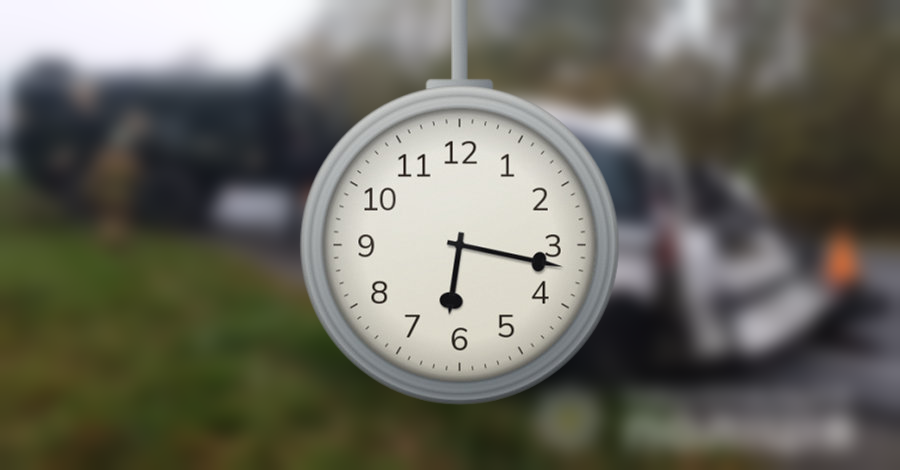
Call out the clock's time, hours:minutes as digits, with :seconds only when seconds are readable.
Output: 6:17
